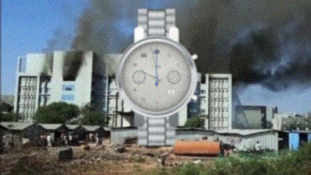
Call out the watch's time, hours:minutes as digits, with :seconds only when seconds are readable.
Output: 9:58
